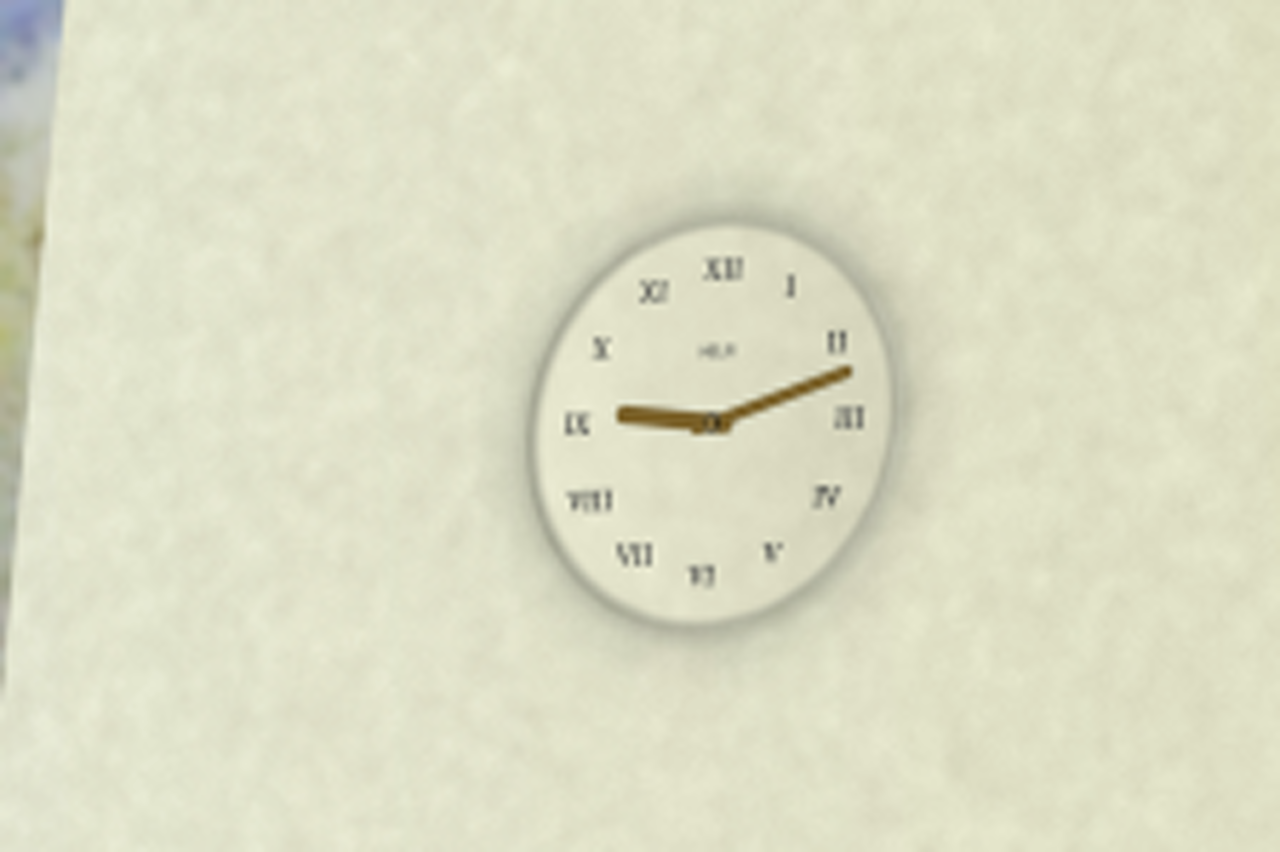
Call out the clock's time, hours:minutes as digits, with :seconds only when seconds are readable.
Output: 9:12
